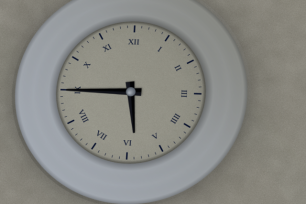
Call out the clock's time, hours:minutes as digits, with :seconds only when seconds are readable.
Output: 5:45
